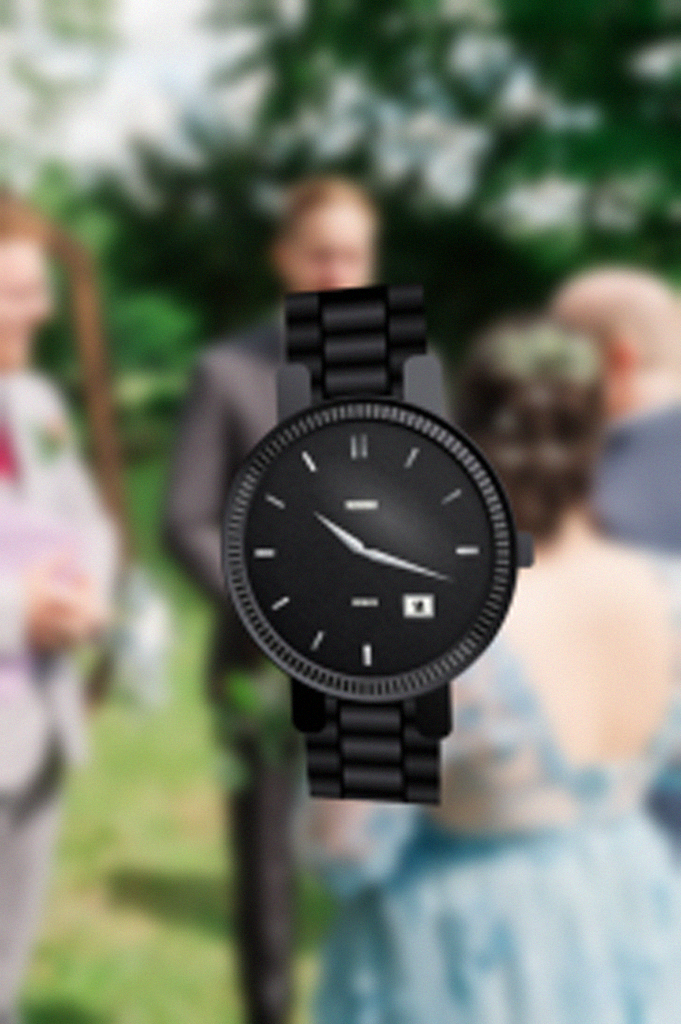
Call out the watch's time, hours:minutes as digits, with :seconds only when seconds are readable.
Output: 10:18
